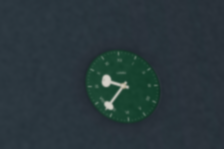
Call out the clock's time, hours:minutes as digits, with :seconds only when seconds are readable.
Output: 9:37
